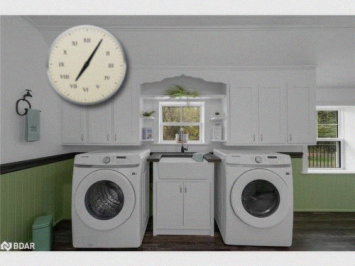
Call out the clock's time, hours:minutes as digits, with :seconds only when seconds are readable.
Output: 7:05
